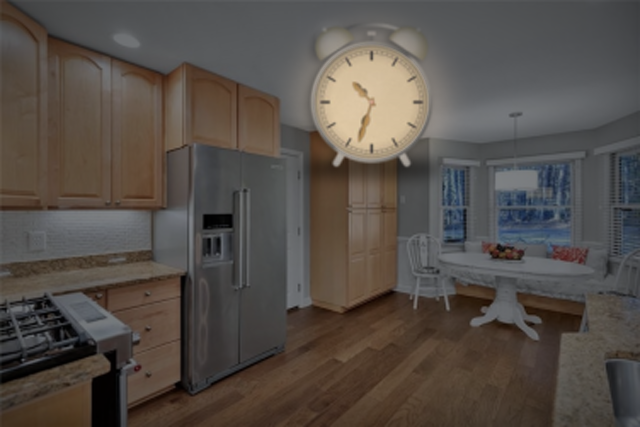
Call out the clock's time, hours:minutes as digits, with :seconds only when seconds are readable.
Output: 10:33
